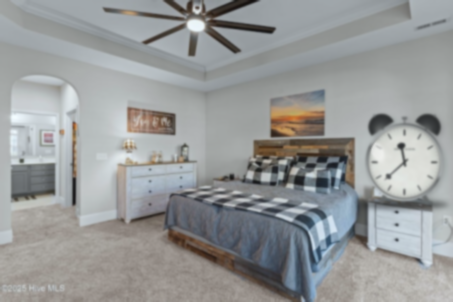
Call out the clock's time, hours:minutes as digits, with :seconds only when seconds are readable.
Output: 11:38
